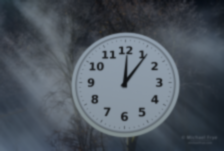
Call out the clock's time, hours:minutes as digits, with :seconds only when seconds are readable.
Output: 12:06
